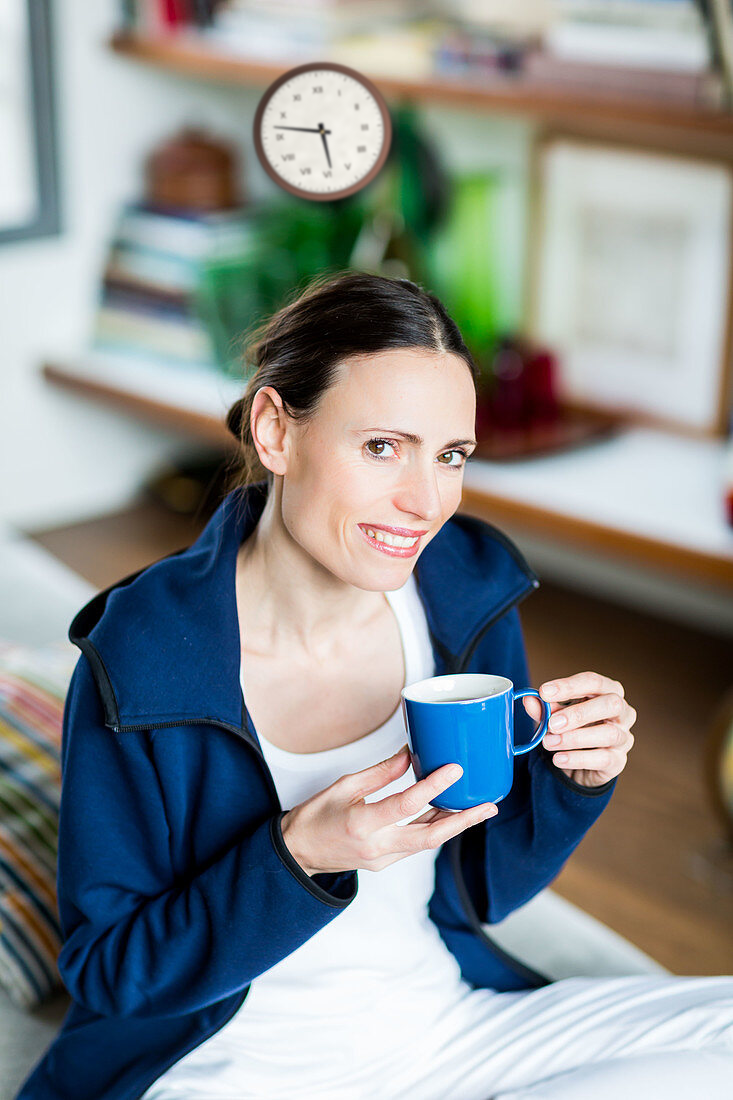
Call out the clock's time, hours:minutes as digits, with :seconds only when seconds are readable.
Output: 5:47
